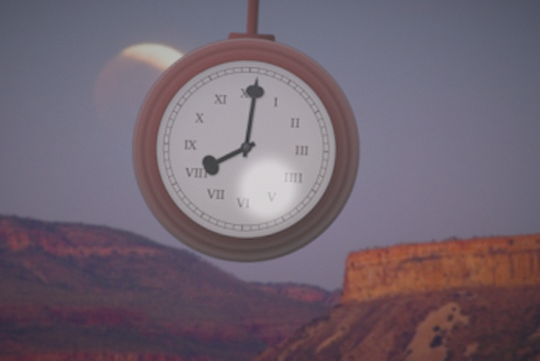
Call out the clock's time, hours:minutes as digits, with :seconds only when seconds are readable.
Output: 8:01
